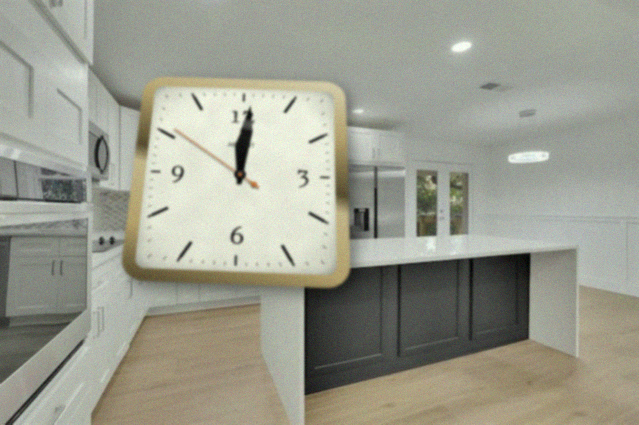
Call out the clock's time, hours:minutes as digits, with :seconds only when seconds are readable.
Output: 12:00:51
